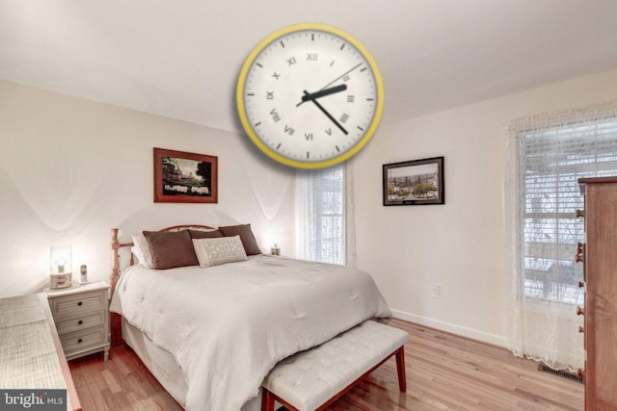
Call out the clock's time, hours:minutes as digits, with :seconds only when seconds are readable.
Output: 2:22:09
